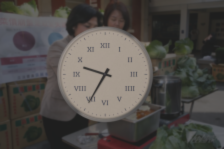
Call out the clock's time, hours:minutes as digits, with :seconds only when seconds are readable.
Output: 9:35
